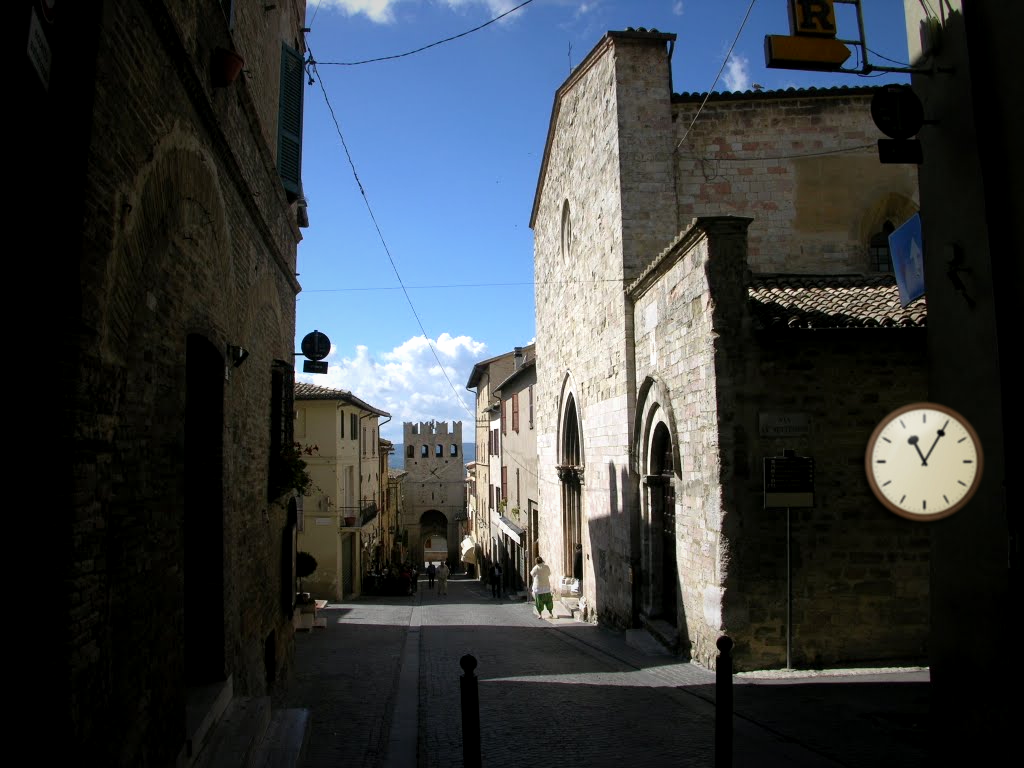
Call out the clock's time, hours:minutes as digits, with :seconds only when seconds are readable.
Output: 11:05
